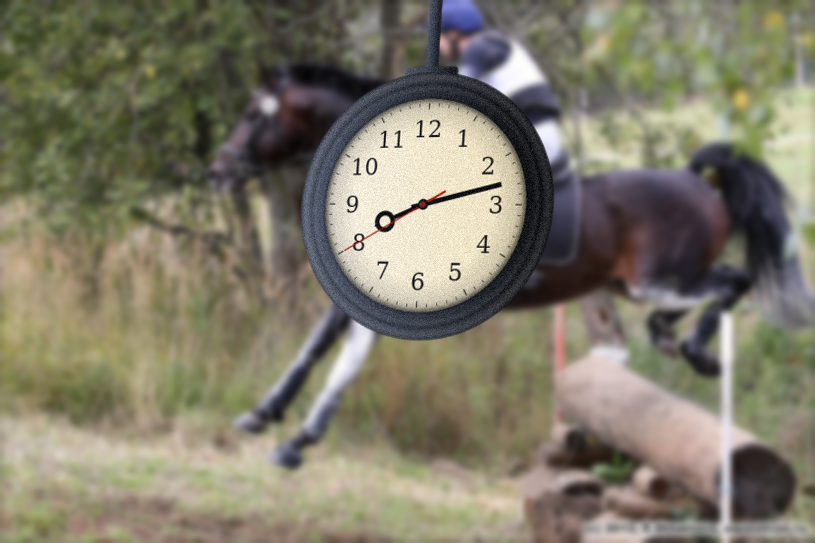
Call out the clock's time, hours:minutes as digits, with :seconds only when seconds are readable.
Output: 8:12:40
